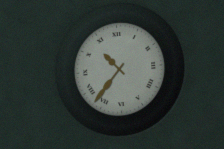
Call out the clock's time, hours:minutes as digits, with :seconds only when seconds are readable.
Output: 10:37
